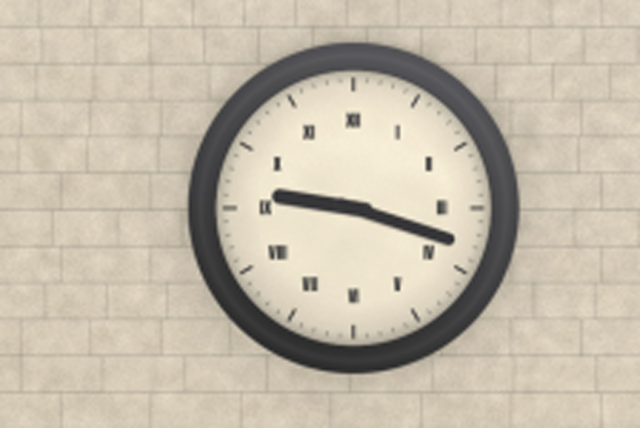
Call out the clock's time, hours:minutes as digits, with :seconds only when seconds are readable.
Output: 9:18
